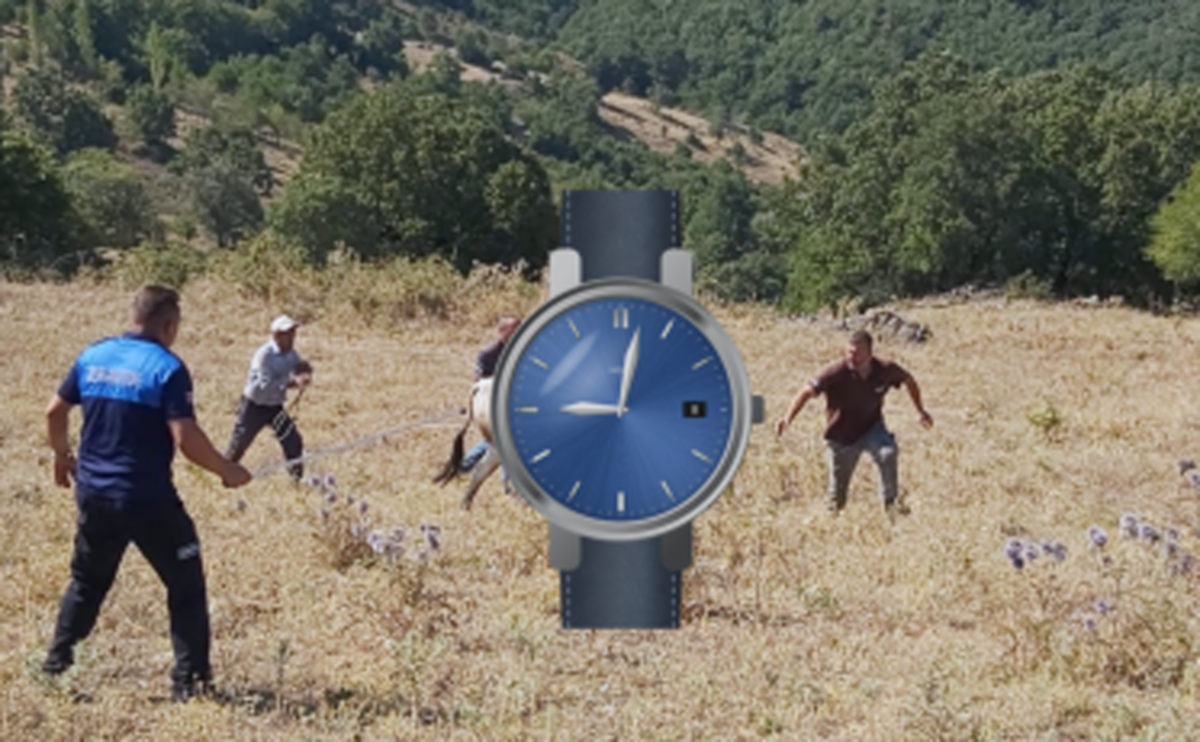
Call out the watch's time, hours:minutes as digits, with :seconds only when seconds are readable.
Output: 9:02
